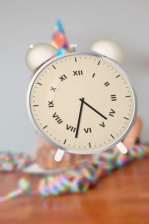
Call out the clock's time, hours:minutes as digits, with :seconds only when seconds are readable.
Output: 4:33
